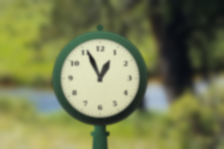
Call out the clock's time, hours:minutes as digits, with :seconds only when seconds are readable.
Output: 12:56
